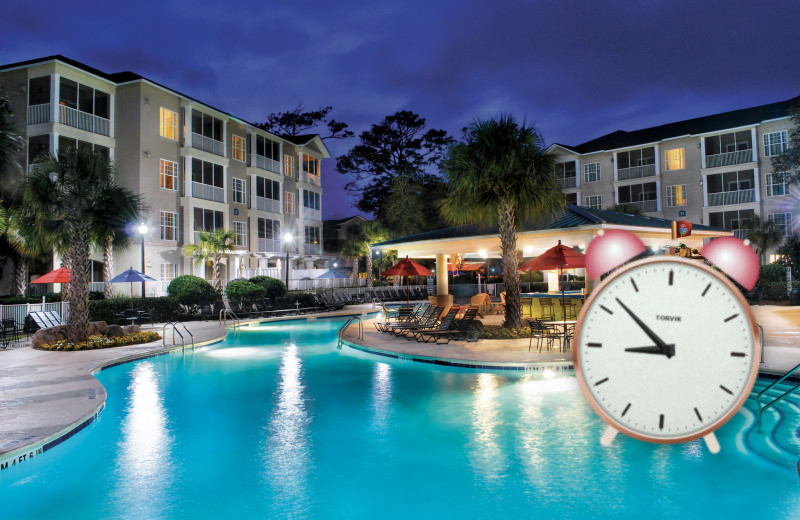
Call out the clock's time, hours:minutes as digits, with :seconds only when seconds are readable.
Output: 8:52
